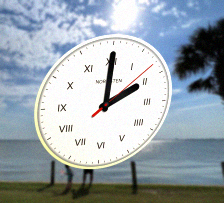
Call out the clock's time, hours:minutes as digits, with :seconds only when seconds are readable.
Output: 2:00:08
